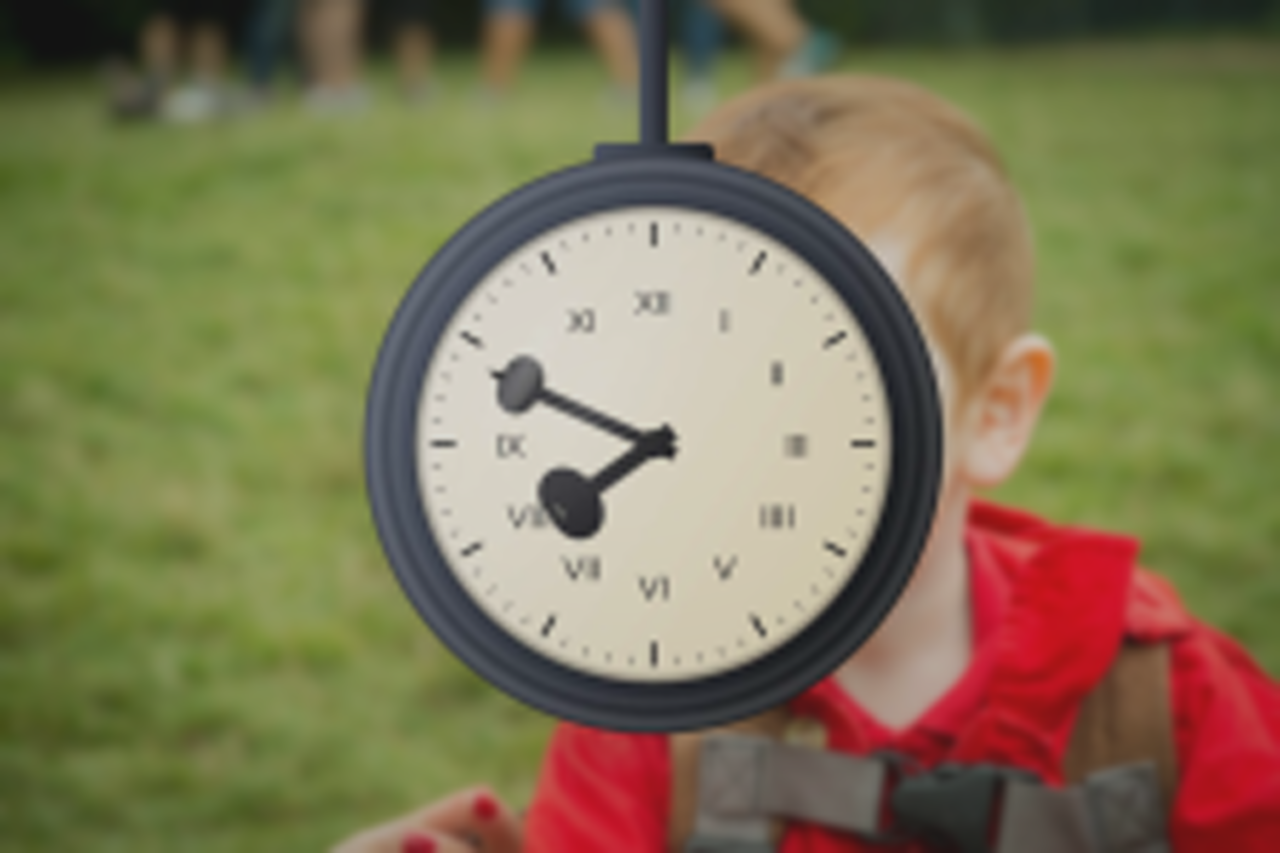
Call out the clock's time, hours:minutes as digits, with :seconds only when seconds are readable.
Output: 7:49
